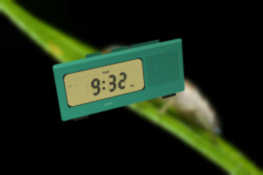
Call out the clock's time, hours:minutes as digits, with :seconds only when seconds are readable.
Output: 9:32
